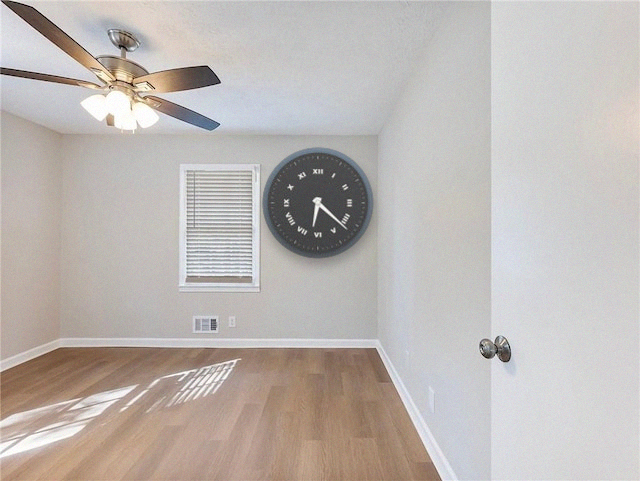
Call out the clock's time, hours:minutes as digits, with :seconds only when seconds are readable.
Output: 6:22
